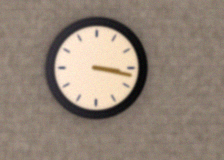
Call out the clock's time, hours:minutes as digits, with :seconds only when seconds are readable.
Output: 3:17
